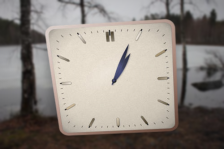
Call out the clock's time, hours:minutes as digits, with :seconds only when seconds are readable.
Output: 1:04
